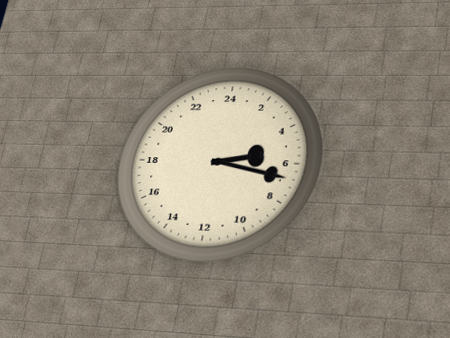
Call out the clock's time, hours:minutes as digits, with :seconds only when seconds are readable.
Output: 5:17
